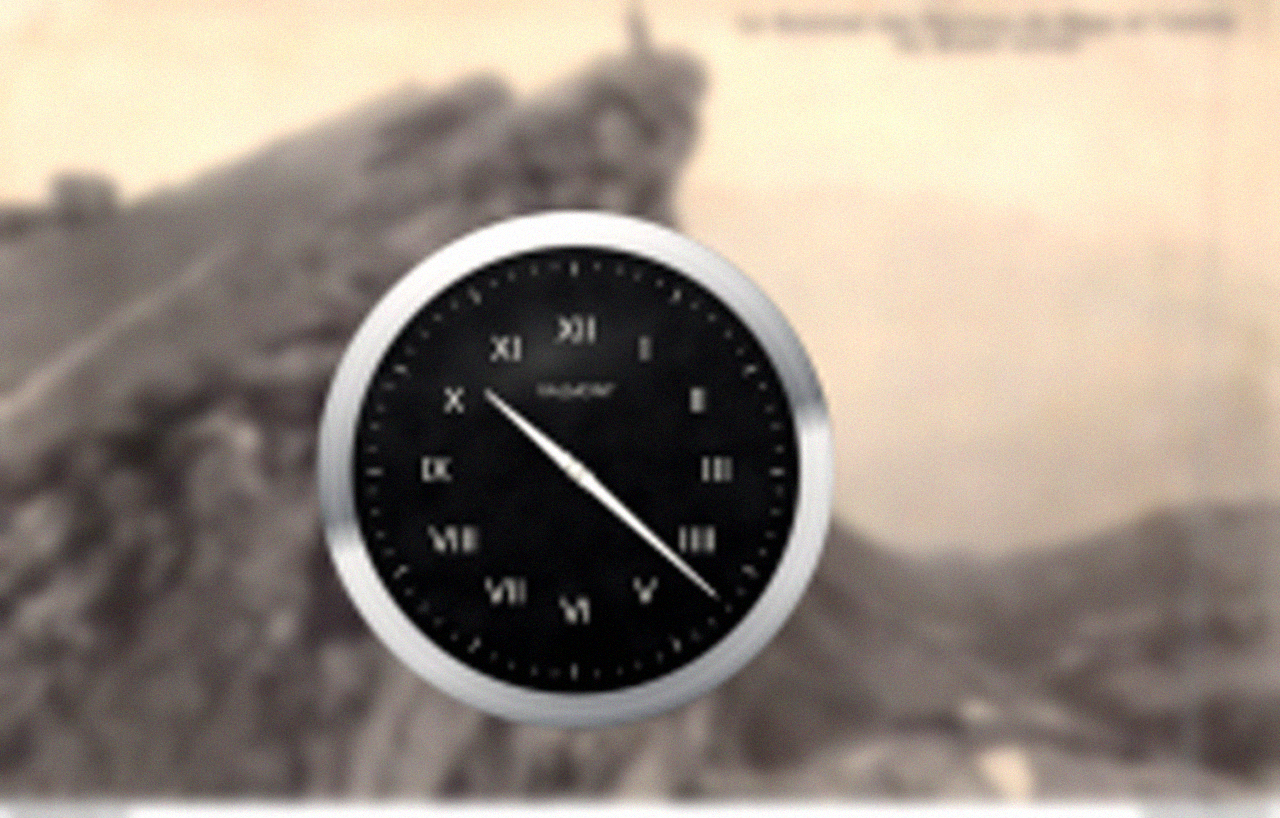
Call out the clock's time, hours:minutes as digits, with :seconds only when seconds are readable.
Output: 10:22
